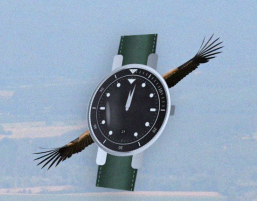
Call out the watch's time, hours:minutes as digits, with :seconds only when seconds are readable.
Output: 12:02
